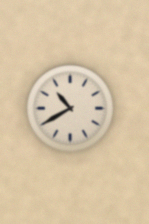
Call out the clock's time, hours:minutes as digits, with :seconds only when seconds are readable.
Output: 10:40
